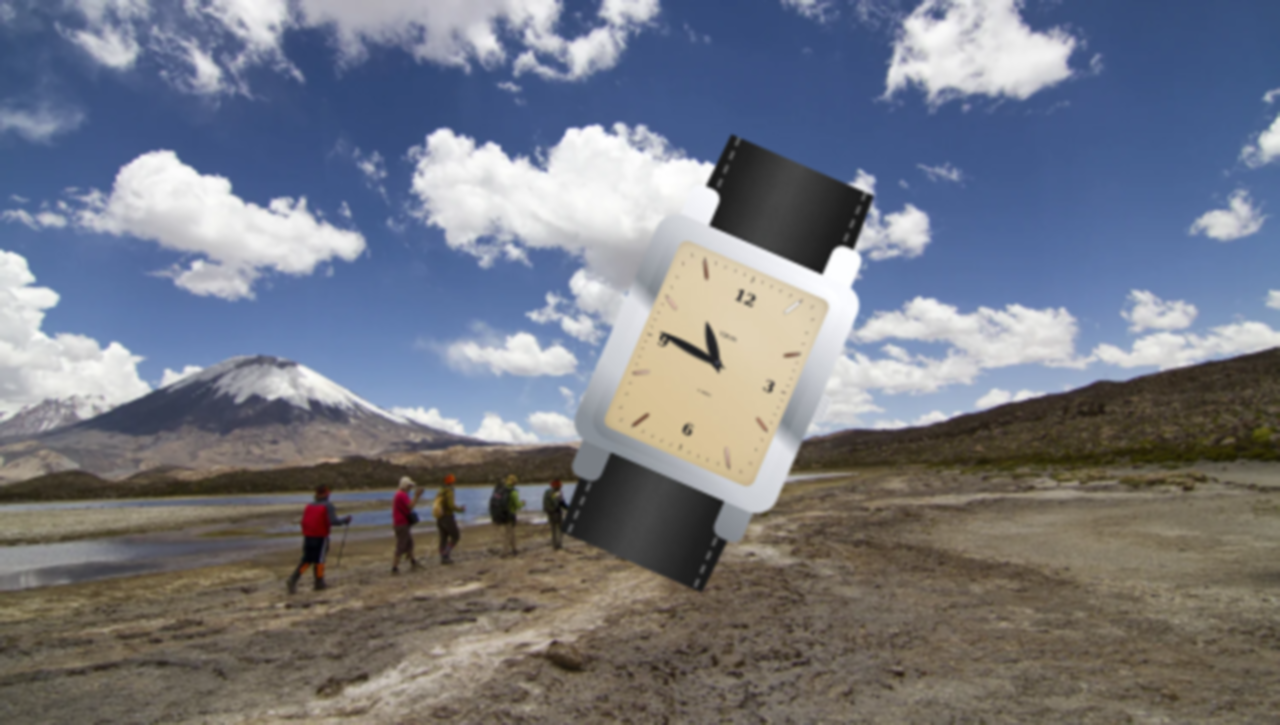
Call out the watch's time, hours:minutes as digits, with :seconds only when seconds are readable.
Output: 10:46
